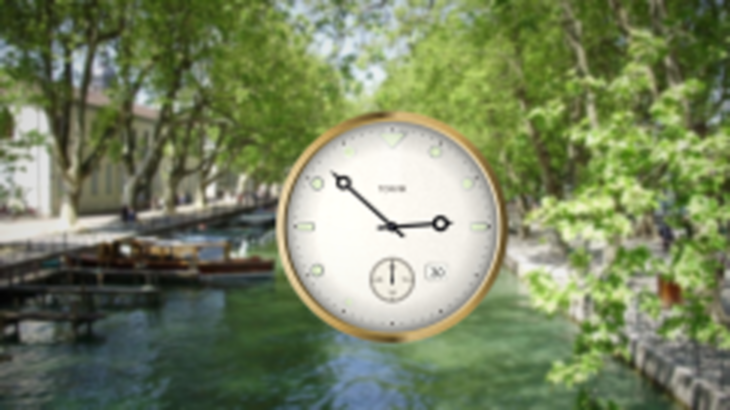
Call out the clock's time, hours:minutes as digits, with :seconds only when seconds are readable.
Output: 2:52
